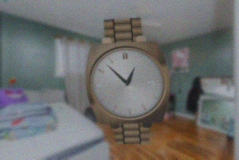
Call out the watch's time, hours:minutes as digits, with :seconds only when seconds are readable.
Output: 12:53
